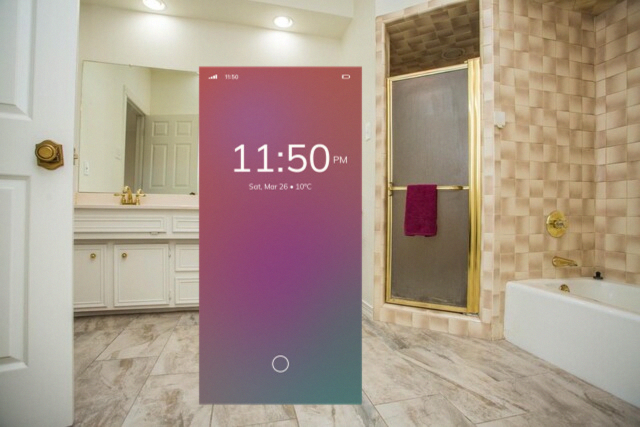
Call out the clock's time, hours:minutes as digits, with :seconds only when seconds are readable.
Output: 11:50
